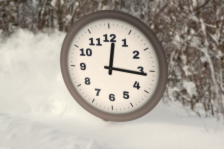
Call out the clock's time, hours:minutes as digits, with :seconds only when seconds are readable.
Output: 12:16
